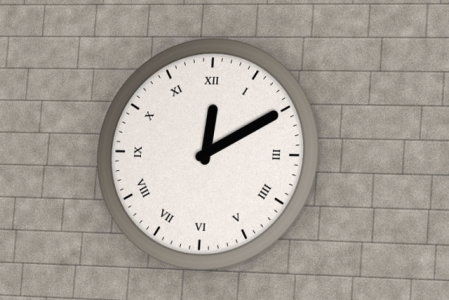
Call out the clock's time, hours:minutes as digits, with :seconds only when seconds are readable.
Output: 12:10
